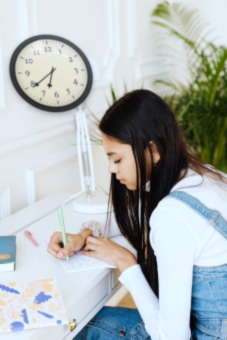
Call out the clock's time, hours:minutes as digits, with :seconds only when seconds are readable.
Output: 6:39
